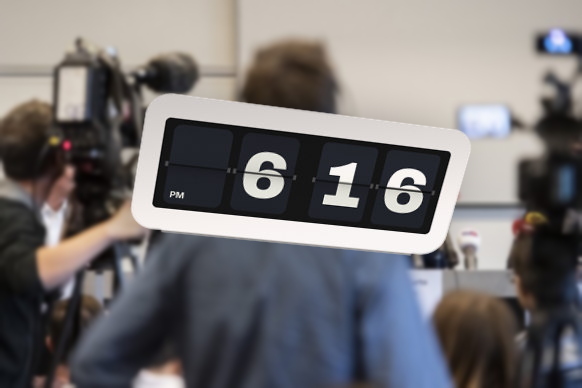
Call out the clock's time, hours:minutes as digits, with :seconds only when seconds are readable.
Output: 6:16
